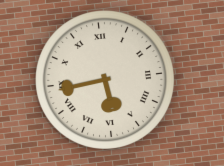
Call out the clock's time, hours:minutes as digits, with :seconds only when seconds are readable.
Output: 5:44
